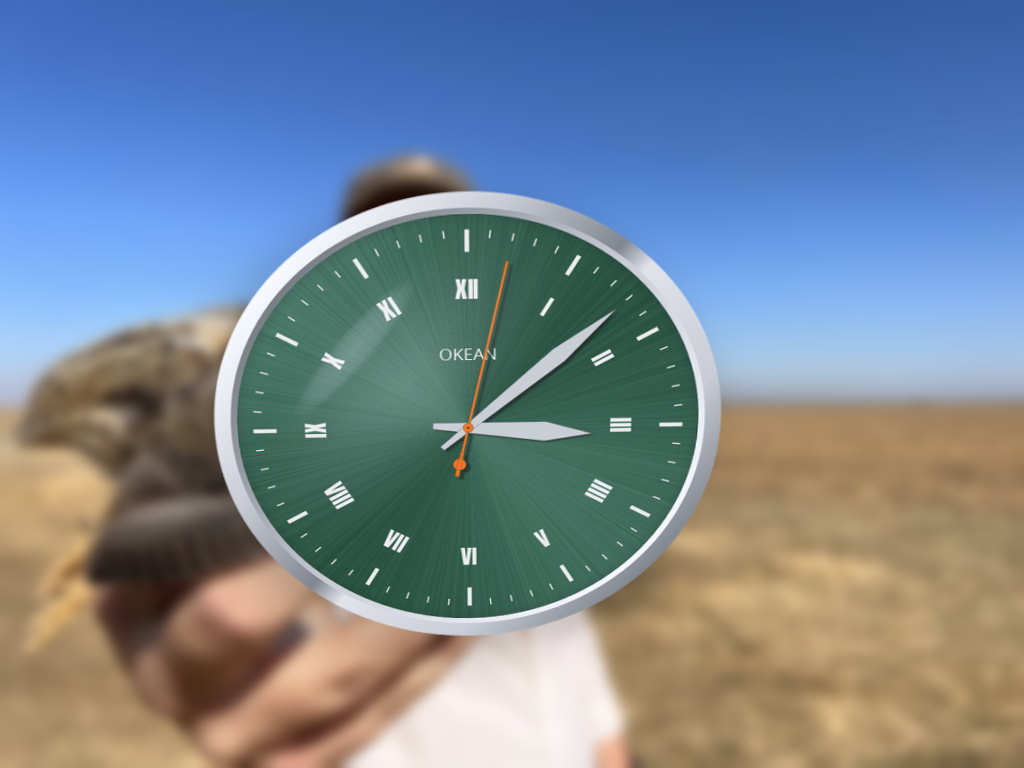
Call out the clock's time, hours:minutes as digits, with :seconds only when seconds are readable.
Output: 3:08:02
